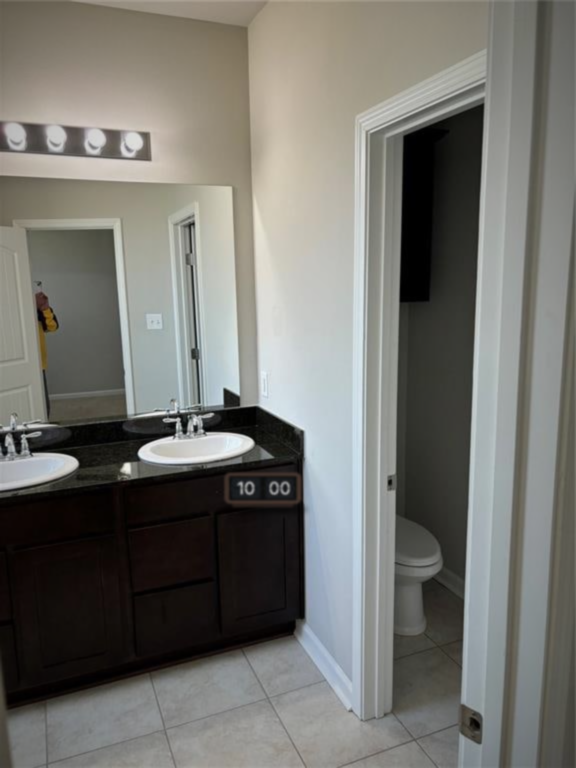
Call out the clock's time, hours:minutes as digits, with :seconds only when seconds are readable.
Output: 10:00
